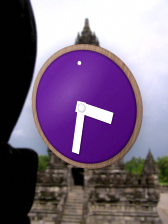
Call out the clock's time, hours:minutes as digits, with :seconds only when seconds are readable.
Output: 3:32
